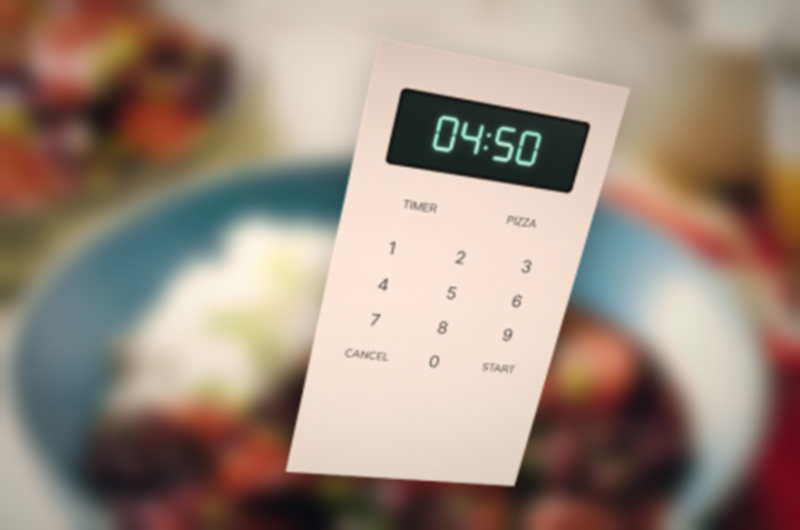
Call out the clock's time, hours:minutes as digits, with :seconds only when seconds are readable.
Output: 4:50
